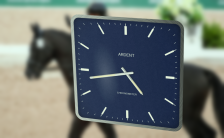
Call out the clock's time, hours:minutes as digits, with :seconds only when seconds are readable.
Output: 4:43
